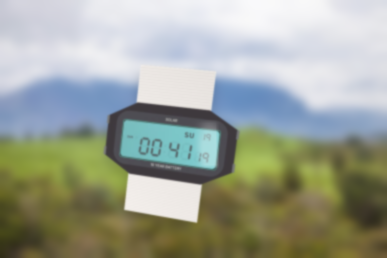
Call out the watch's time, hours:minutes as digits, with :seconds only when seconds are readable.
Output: 0:41:19
